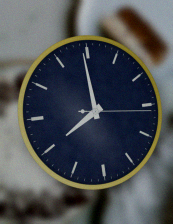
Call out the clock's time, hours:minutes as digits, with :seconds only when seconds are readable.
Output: 7:59:16
